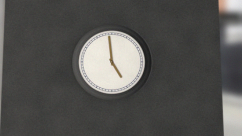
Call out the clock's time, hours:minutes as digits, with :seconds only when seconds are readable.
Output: 4:59
